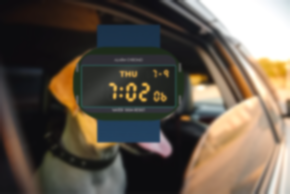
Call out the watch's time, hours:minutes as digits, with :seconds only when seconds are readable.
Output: 7:02
